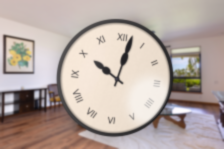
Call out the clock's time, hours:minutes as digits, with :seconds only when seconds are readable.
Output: 10:02
